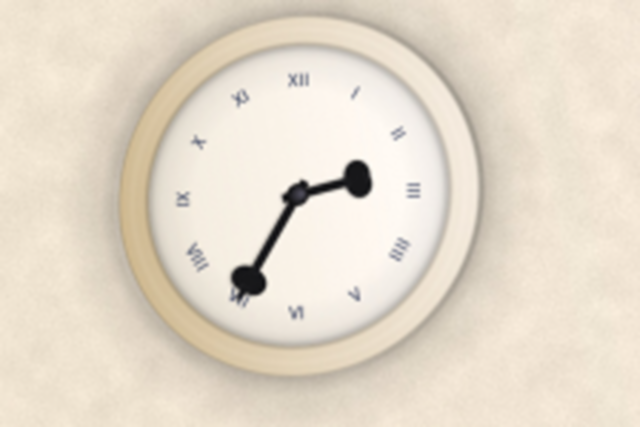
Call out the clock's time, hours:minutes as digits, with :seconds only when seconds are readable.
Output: 2:35
